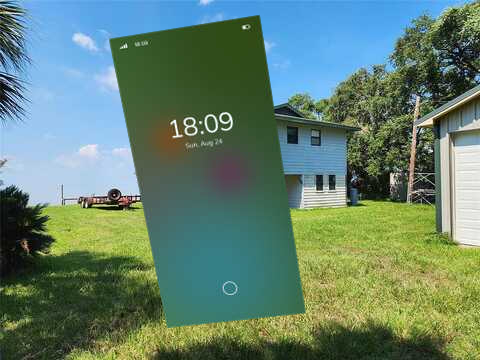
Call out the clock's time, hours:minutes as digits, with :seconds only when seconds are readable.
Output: 18:09
